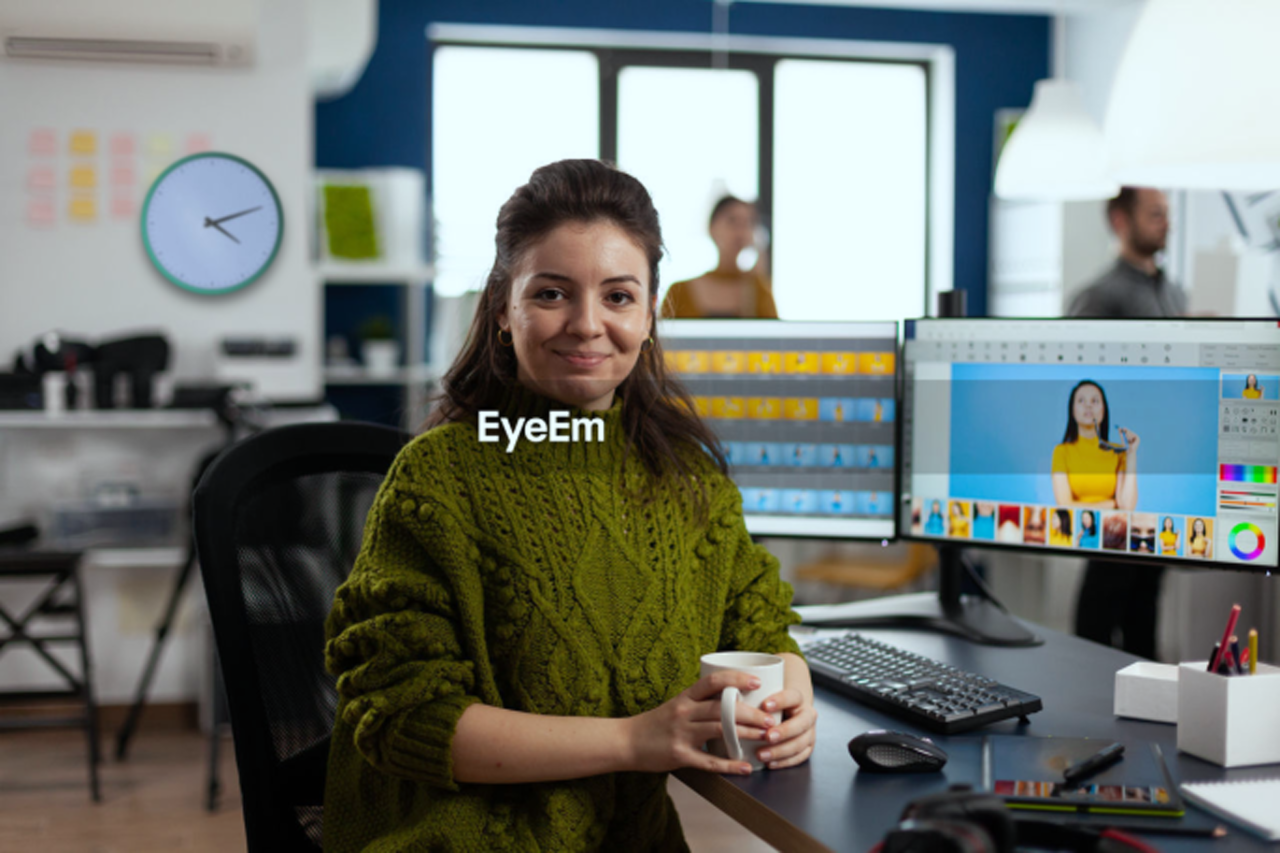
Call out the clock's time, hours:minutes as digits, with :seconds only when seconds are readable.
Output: 4:12
